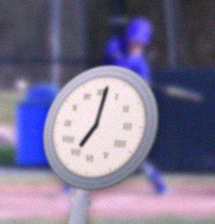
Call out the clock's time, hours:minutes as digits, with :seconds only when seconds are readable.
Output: 7:01
